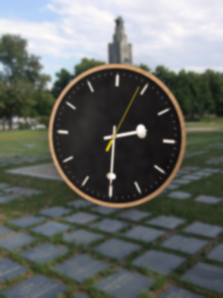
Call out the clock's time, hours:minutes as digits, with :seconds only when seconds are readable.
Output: 2:30:04
